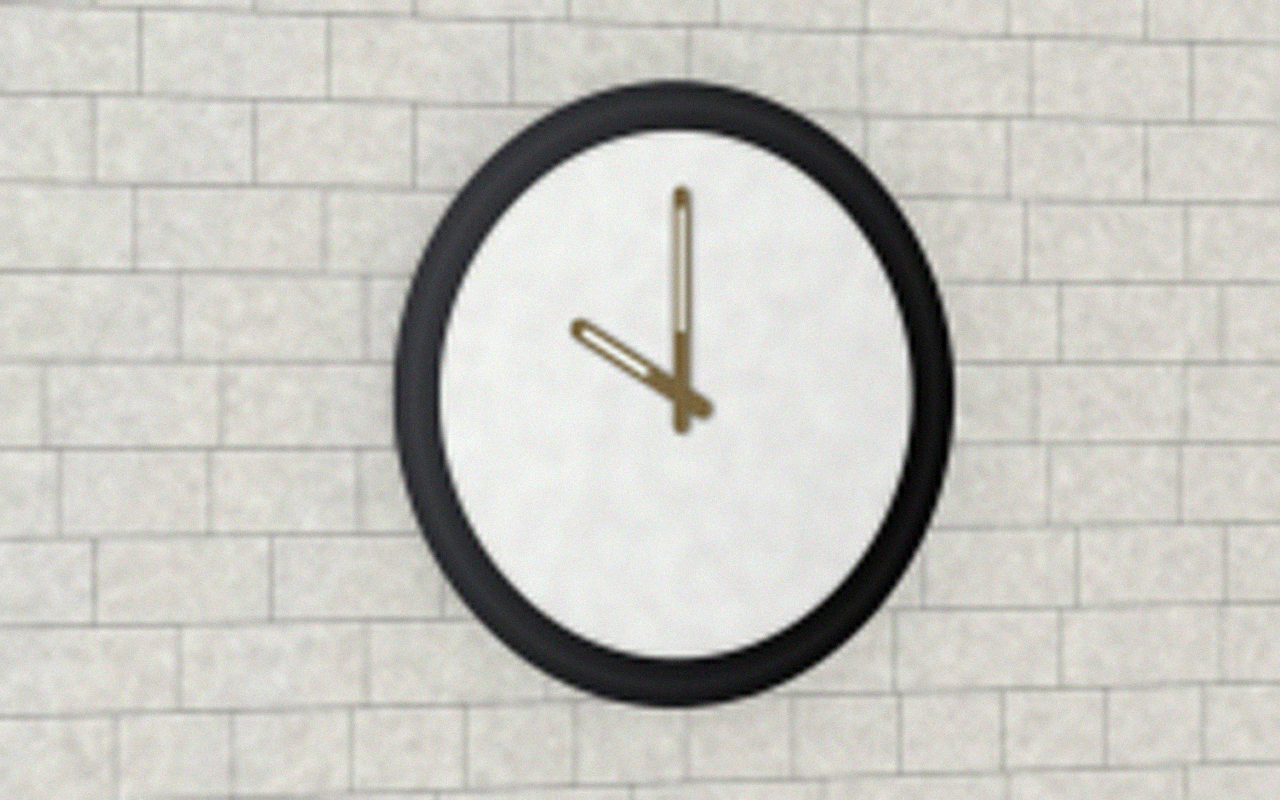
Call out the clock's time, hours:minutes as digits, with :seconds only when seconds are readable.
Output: 10:00
